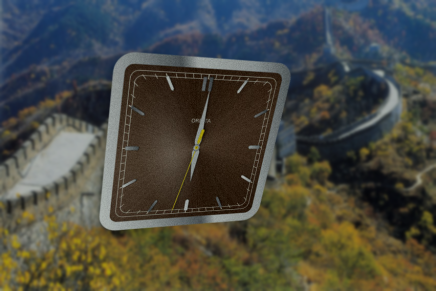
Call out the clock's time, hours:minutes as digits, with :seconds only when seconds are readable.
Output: 6:00:32
